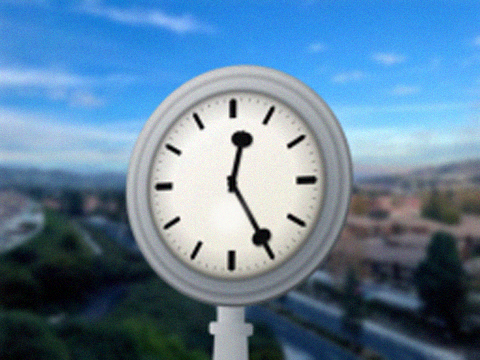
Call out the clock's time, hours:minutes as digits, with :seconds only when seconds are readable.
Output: 12:25
